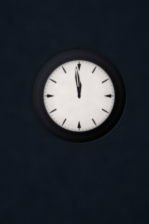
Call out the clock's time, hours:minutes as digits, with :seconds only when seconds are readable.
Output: 11:59
